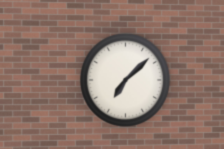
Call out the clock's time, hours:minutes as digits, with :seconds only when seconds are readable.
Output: 7:08
